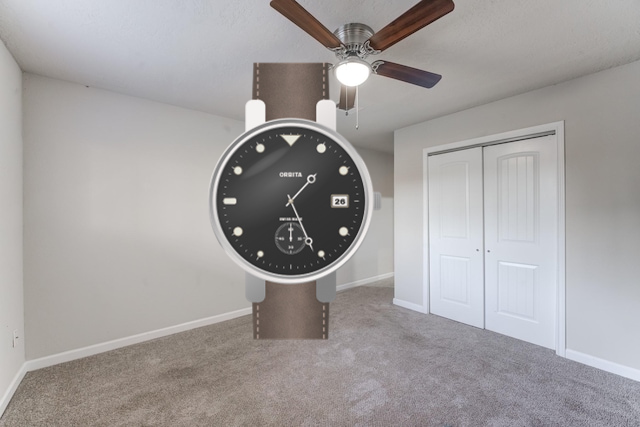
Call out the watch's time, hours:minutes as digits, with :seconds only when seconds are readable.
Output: 1:26
